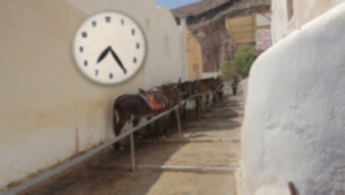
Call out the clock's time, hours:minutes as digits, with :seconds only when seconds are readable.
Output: 7:25
